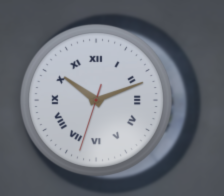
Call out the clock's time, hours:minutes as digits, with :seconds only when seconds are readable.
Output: 10:11:33
